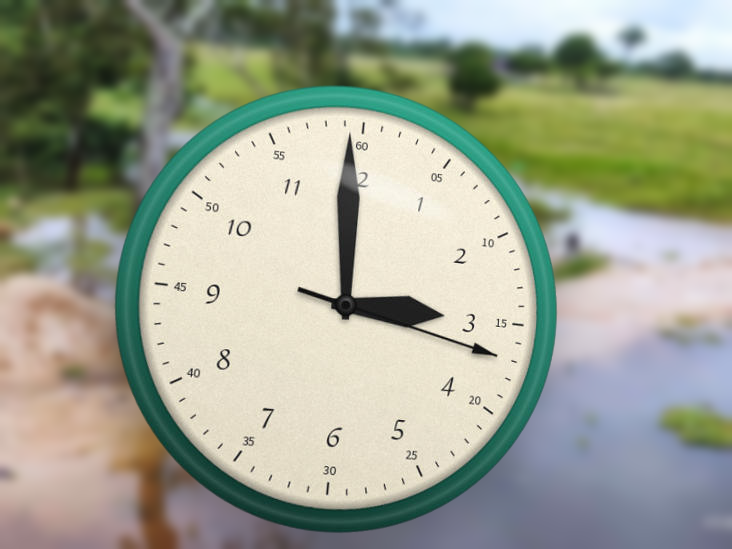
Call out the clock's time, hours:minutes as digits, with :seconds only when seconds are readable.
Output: 2:59:17
